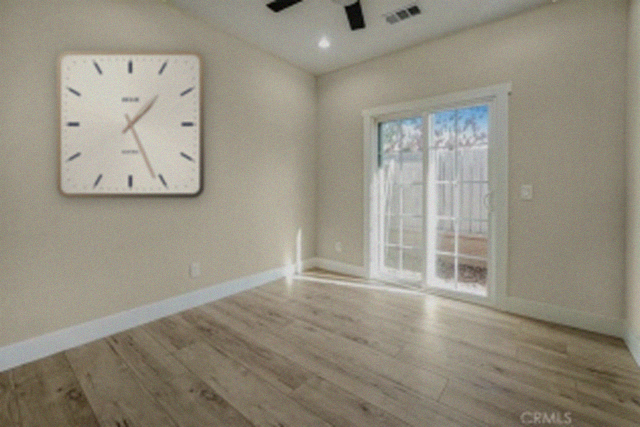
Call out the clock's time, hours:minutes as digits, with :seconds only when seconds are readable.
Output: 1:26
